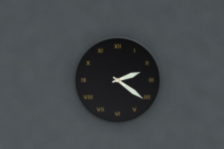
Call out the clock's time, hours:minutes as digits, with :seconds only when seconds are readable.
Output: 2:21
